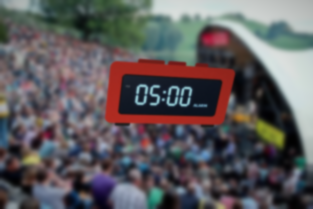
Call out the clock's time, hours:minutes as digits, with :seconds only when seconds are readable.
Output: 5:00
